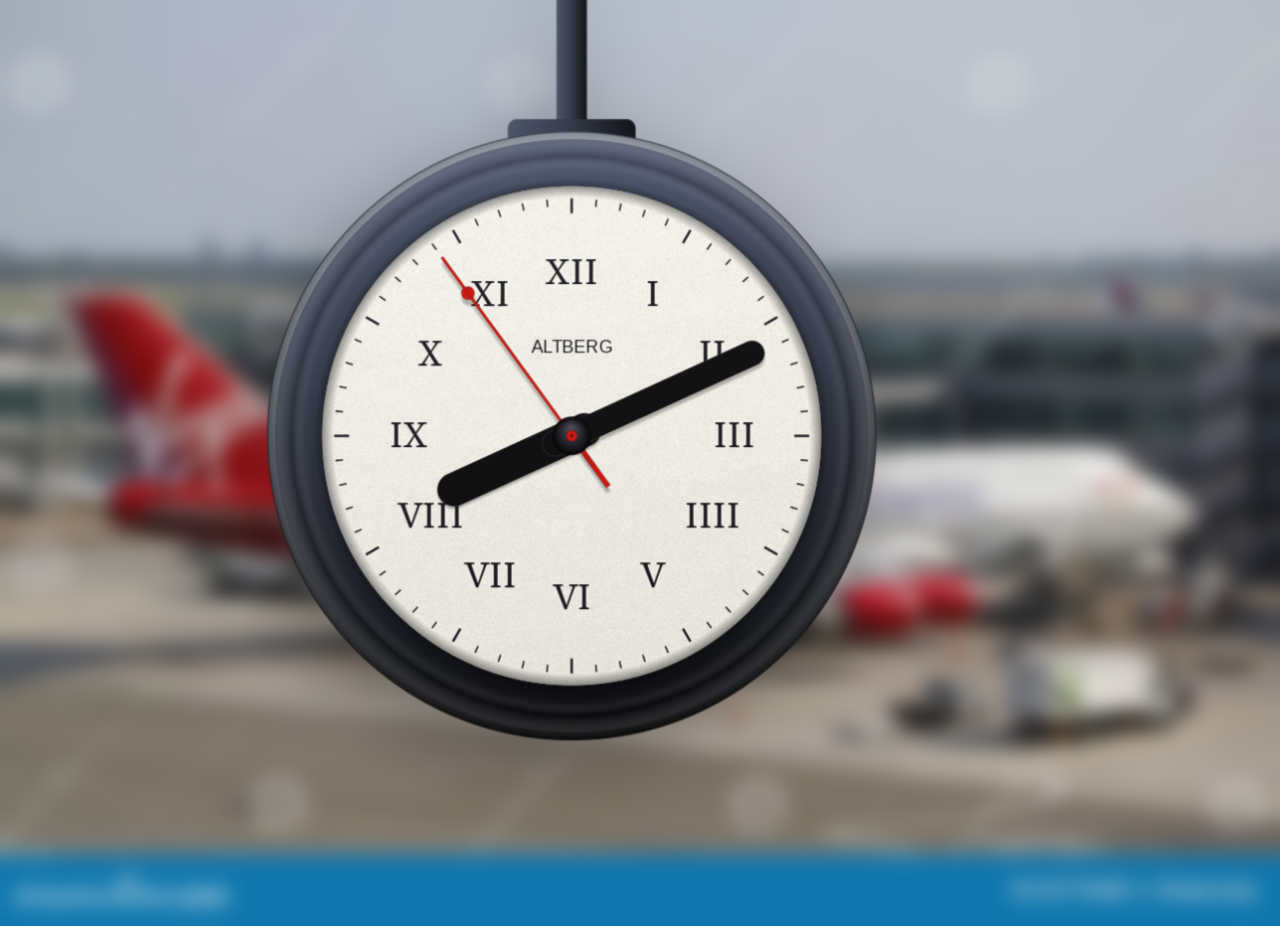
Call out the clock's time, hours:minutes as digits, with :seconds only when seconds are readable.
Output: 8:10:54
